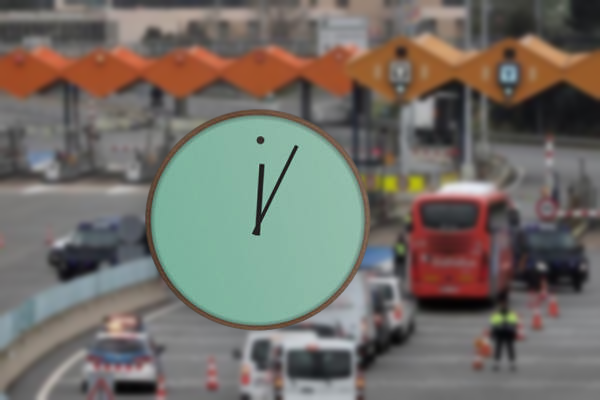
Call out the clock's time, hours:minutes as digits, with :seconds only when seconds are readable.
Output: 12:04
